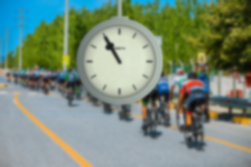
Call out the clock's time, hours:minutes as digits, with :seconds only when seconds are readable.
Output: 10:55
